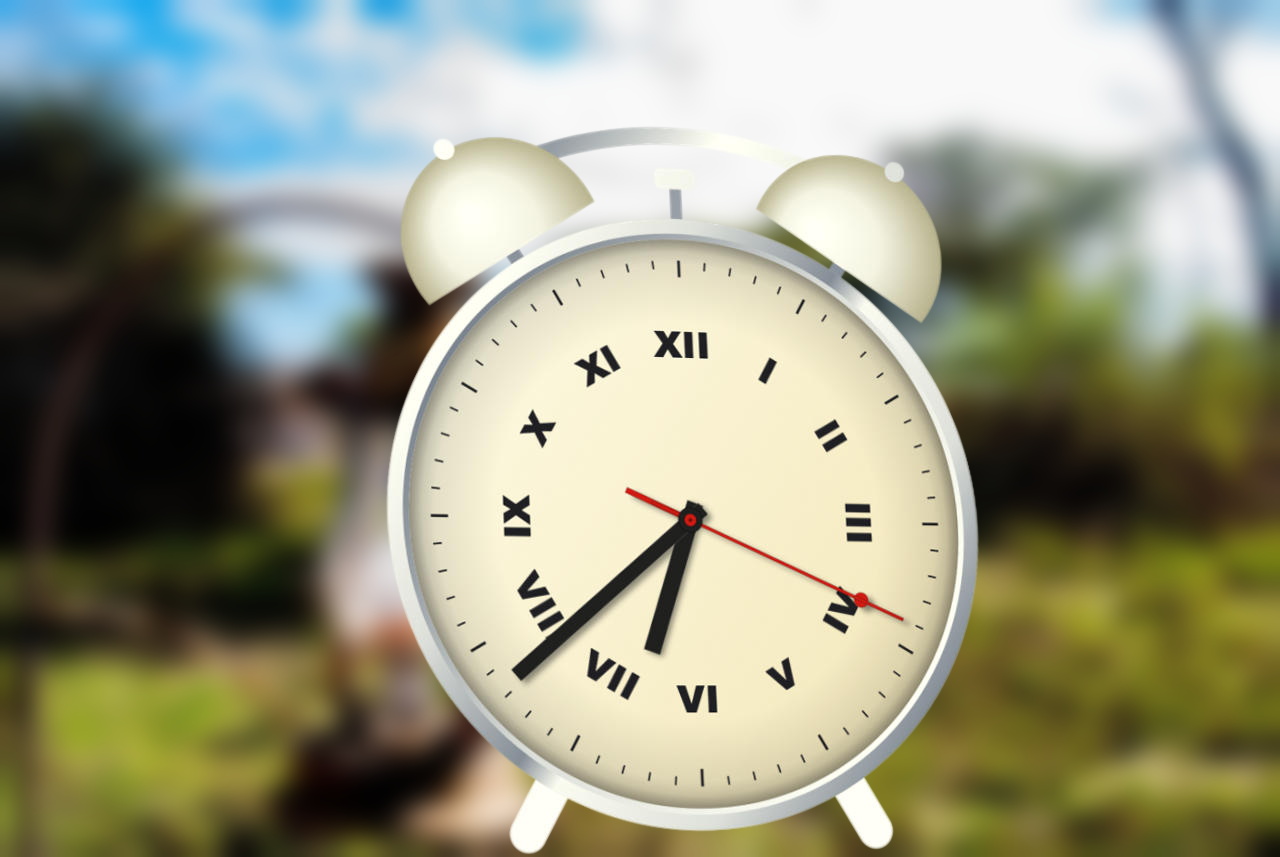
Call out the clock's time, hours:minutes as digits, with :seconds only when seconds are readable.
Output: 6:38:19
